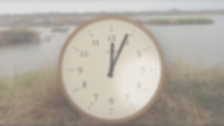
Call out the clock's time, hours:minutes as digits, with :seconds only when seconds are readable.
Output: 12:04
